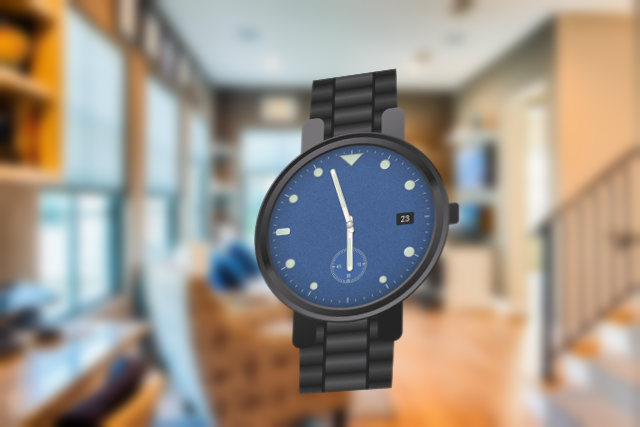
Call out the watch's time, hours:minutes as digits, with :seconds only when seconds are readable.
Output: 5:57
